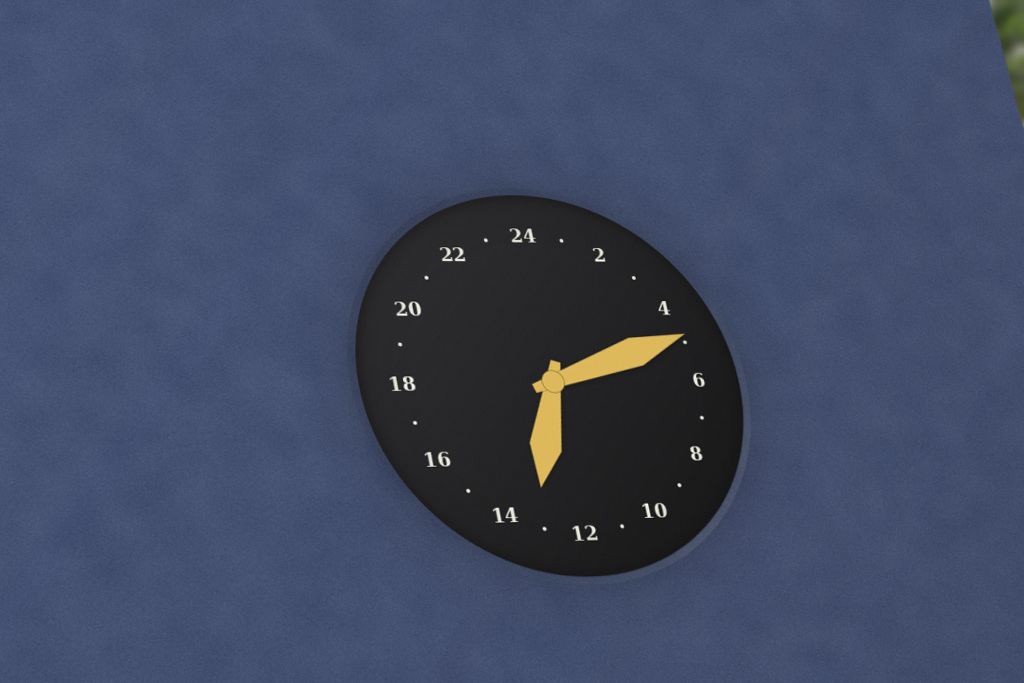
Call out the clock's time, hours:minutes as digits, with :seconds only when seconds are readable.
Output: 13:12
